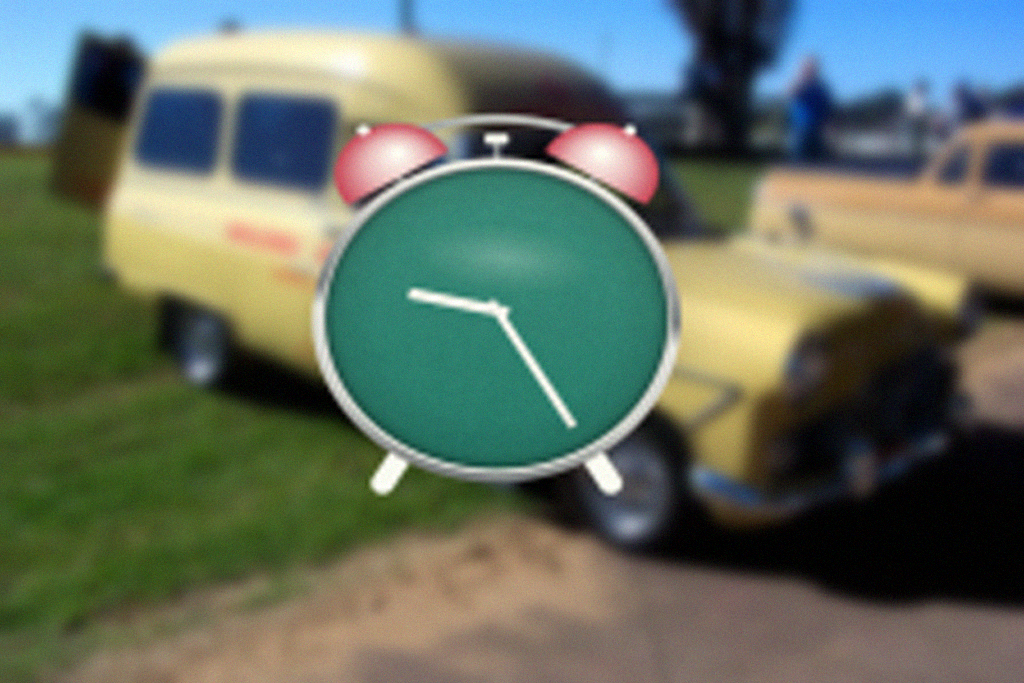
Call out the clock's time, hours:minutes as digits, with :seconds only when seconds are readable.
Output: 9:25
